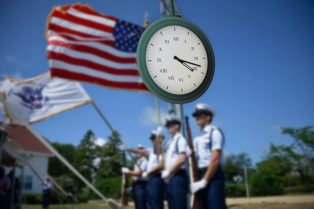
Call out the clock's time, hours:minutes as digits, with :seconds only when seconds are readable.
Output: 4:18
